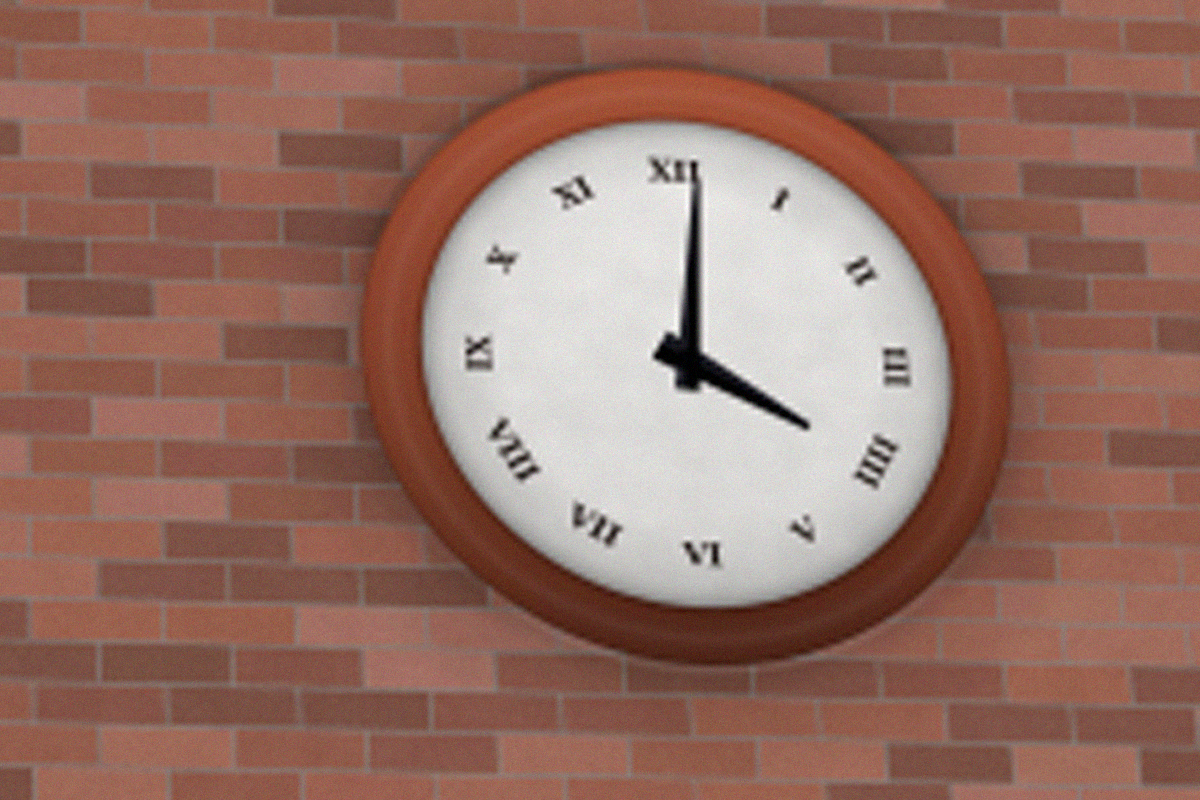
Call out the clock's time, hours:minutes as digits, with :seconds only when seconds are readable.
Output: 4:01
